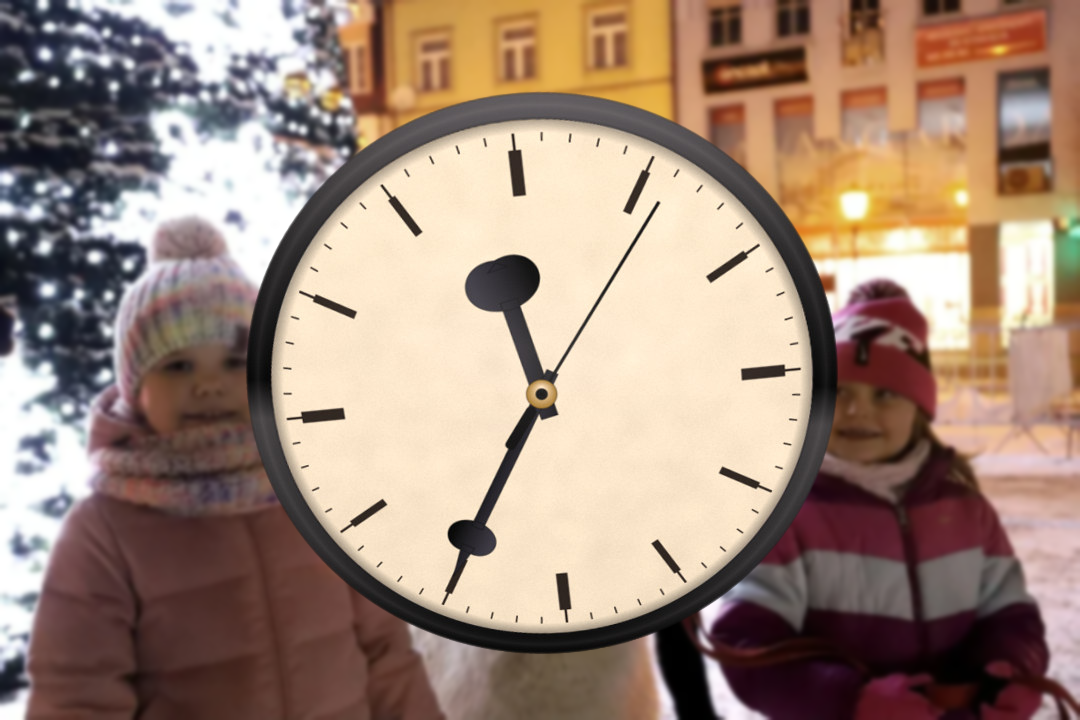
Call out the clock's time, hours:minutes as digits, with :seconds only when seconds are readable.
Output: 11:35:06
